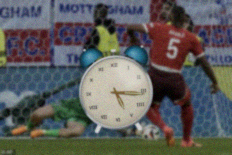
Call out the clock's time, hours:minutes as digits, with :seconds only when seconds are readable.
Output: 5:16
